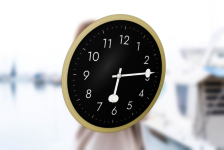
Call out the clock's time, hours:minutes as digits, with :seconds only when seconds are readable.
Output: 6:14
